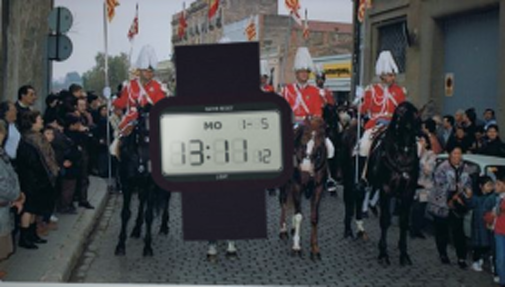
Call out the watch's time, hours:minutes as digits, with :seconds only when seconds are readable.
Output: 13:11:12
